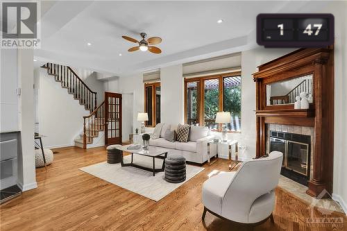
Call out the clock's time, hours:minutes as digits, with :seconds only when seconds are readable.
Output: 1:47
